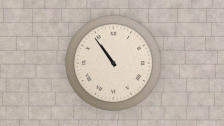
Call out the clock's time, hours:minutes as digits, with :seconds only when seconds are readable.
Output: 10:54
